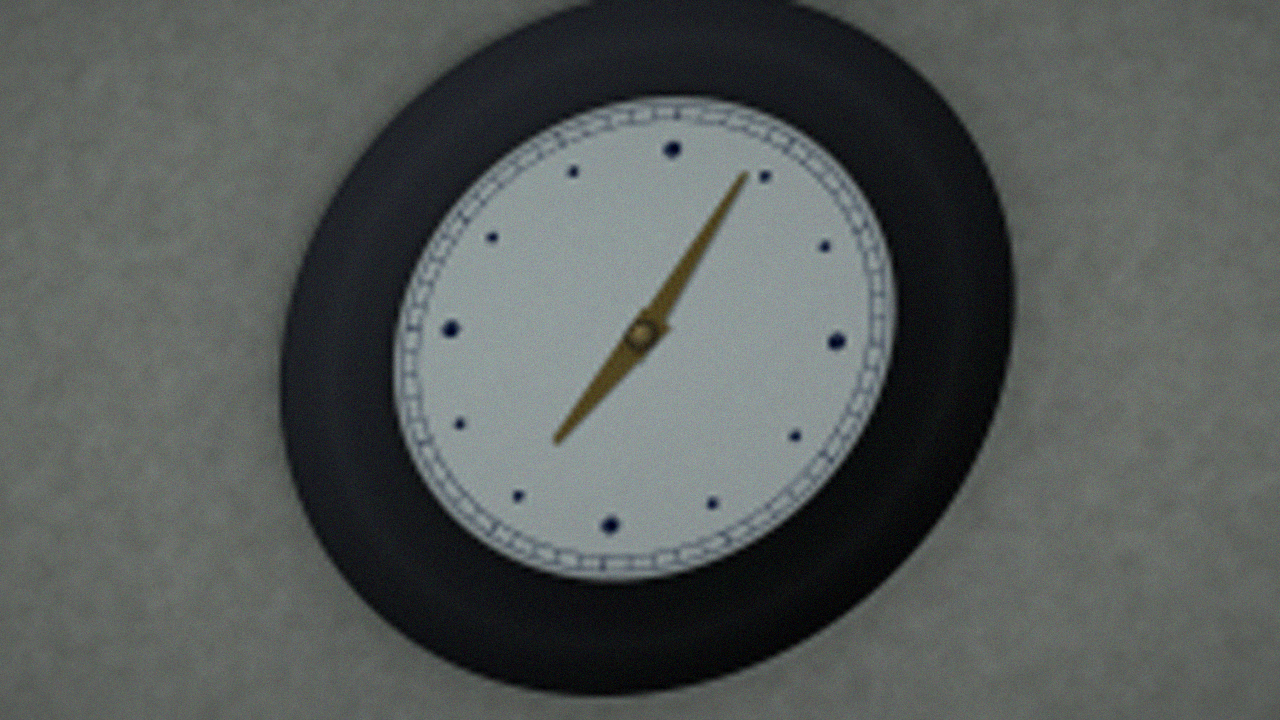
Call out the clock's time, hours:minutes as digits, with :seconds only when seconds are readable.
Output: 7:04
